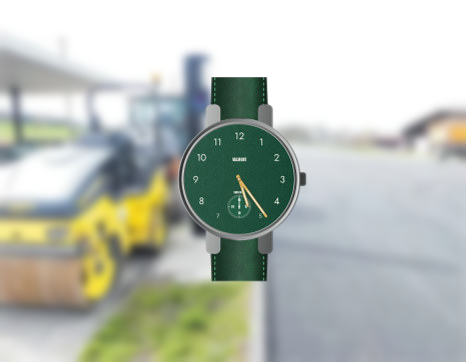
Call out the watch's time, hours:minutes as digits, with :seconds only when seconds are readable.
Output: 5:24
